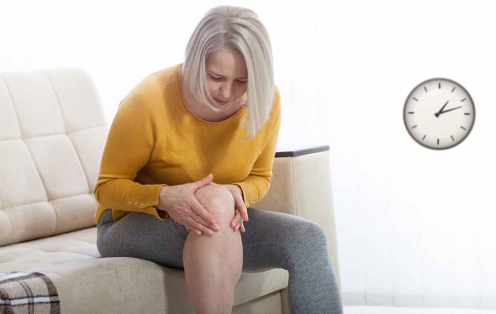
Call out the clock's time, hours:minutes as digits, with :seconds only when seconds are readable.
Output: 1:12
